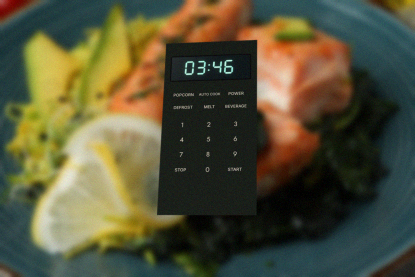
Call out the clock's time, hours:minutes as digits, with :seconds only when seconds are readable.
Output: 3:46
